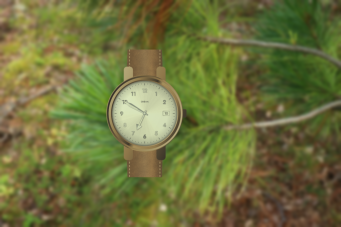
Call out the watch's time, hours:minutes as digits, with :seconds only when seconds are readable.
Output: 6:50
